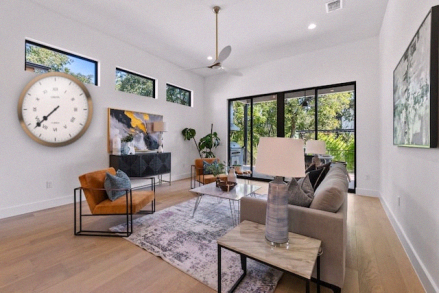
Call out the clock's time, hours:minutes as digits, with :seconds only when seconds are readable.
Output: 7:38
